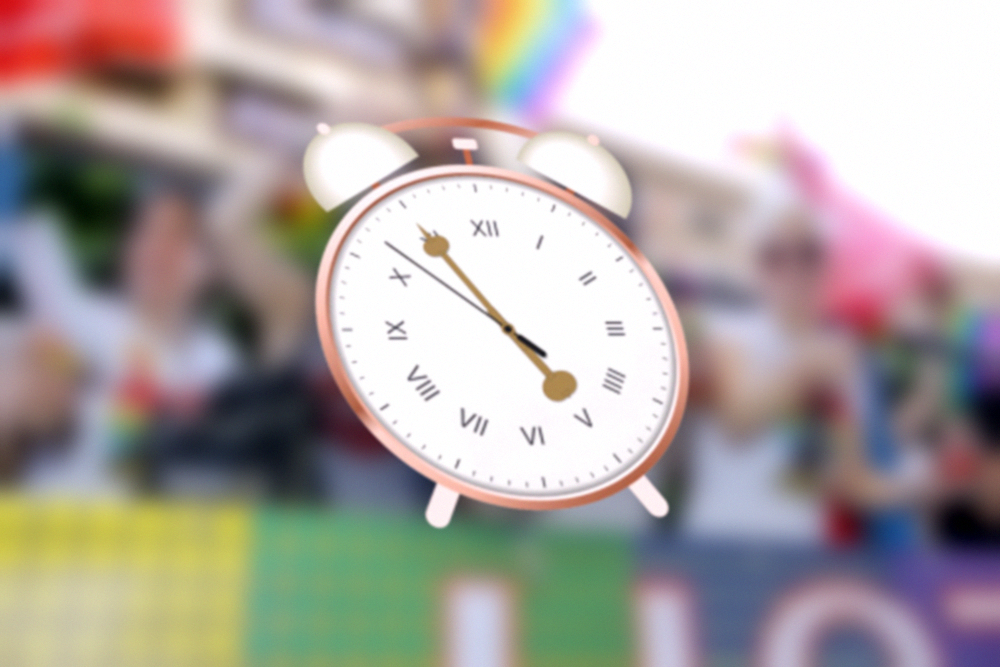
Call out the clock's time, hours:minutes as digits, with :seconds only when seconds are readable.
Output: 4:54:52
